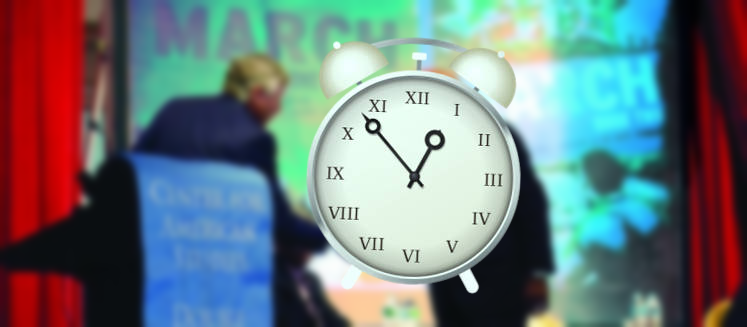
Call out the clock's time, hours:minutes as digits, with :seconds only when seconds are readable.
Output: 12:53
